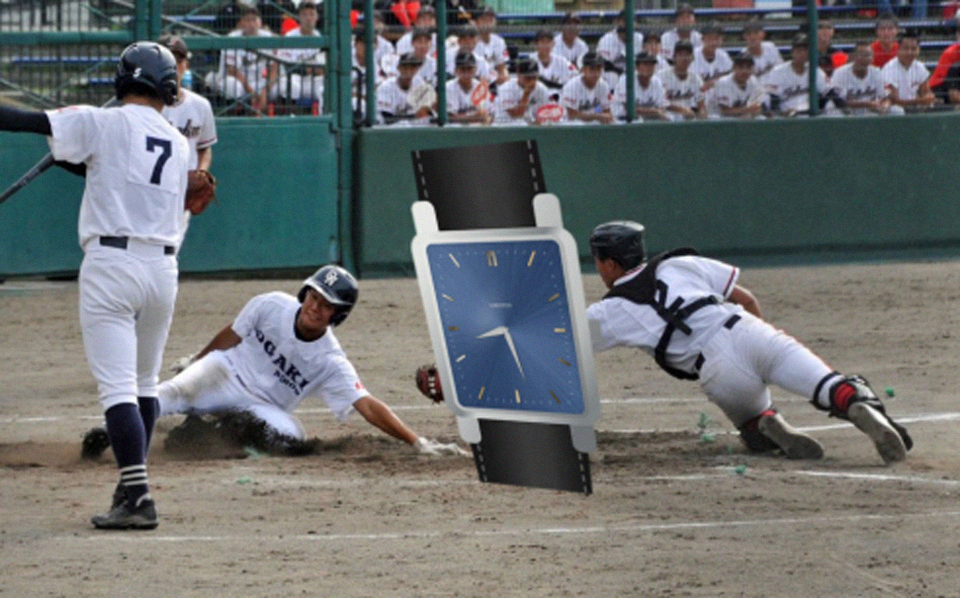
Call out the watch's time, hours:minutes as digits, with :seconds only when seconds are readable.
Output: 8:28
